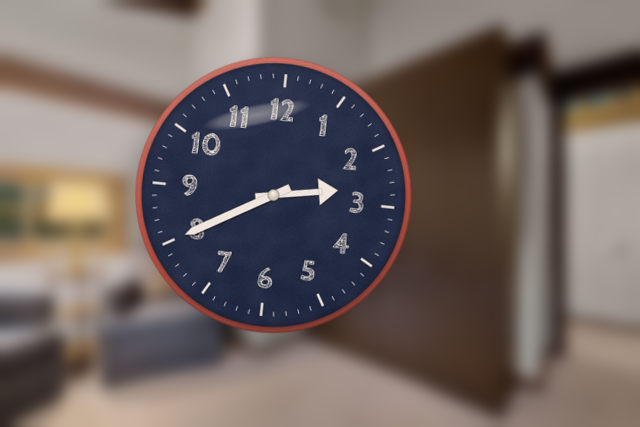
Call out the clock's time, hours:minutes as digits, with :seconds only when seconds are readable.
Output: 2:40
